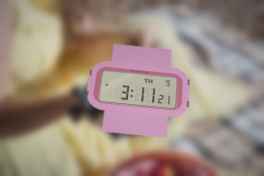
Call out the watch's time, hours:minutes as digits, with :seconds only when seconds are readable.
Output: 3:11:21
